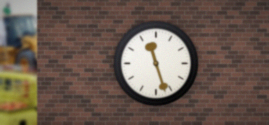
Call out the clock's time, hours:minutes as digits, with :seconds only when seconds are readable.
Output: 11:27
